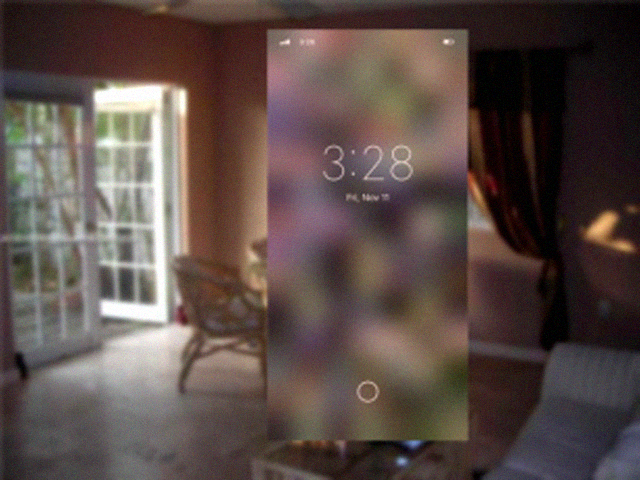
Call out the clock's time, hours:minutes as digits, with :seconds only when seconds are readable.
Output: 3:28
